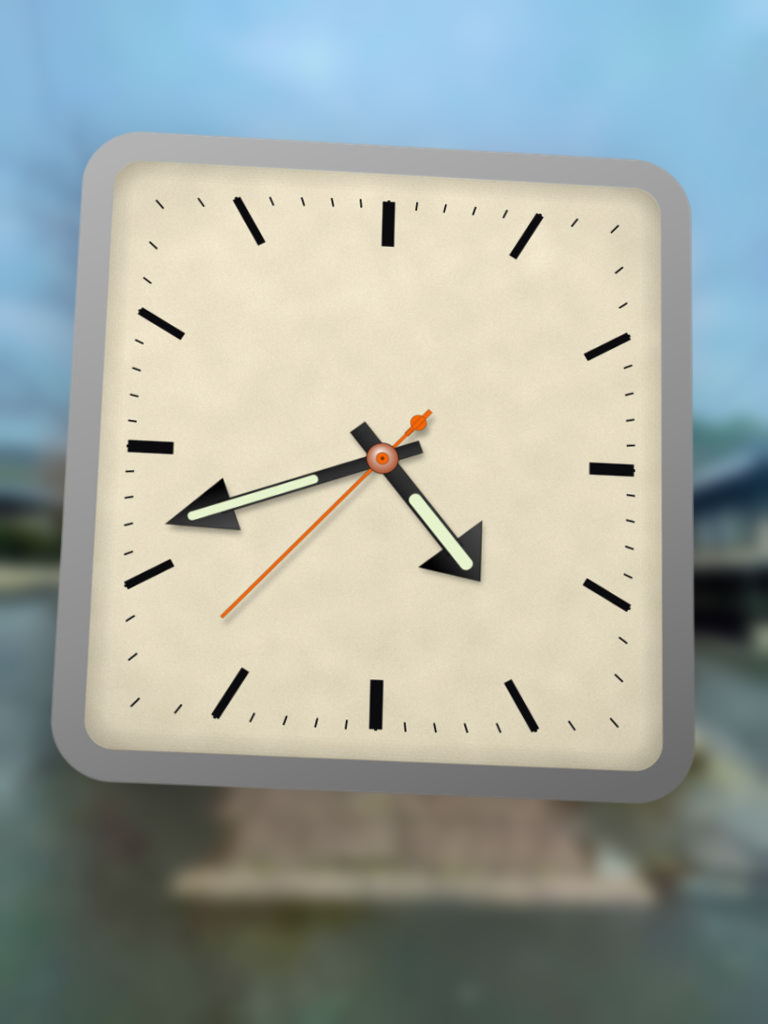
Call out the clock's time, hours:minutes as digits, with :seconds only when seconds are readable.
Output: 4:41:37
